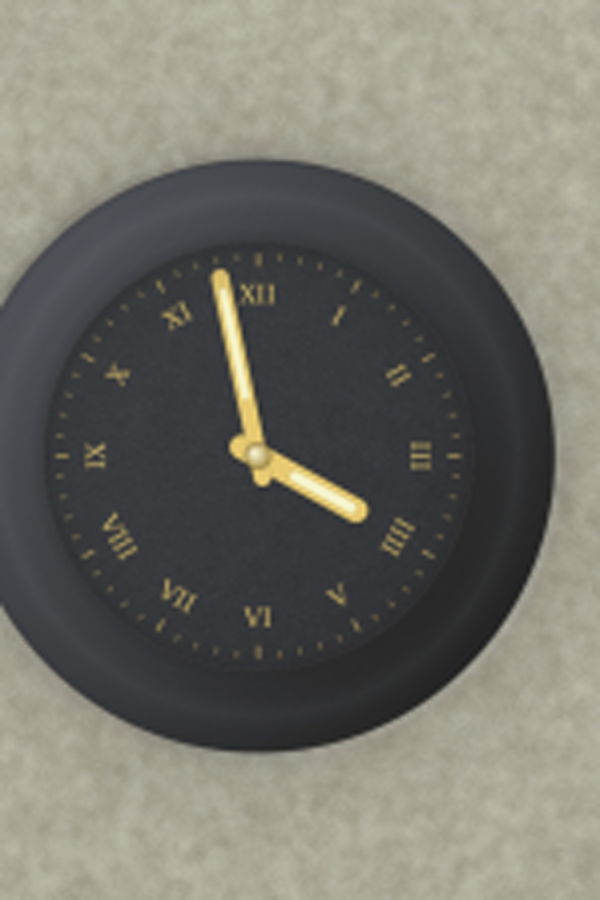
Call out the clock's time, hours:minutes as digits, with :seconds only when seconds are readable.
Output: 3:58
